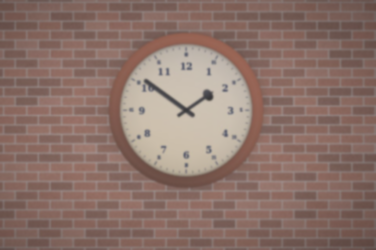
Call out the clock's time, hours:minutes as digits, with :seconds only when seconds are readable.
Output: 1:51
